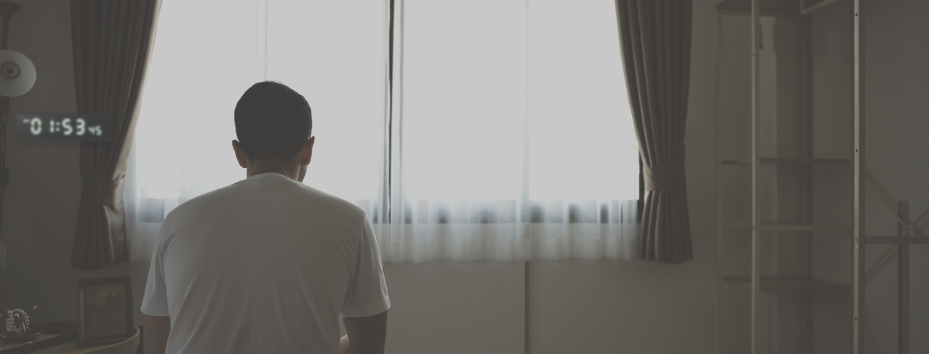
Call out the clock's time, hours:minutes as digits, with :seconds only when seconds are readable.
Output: 1:53
